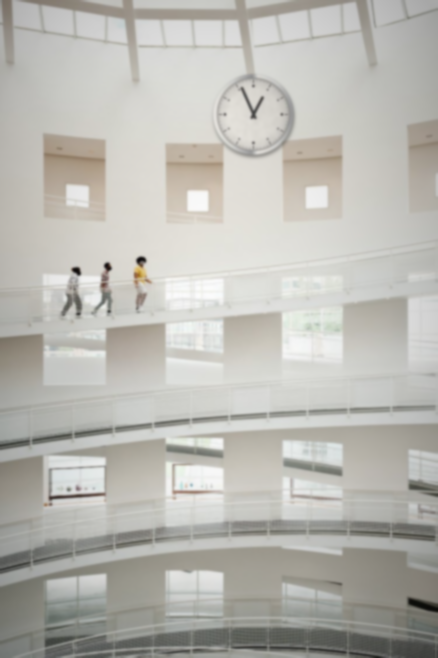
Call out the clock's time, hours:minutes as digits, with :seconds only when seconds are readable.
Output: 12:56
